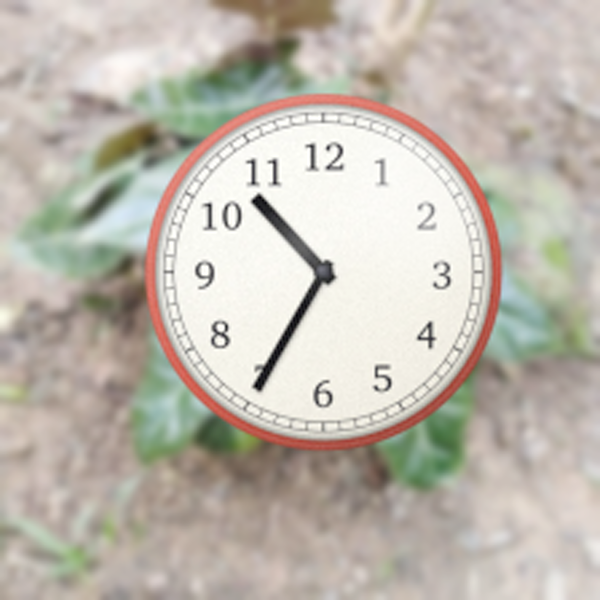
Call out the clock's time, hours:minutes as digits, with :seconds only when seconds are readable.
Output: 10:35
